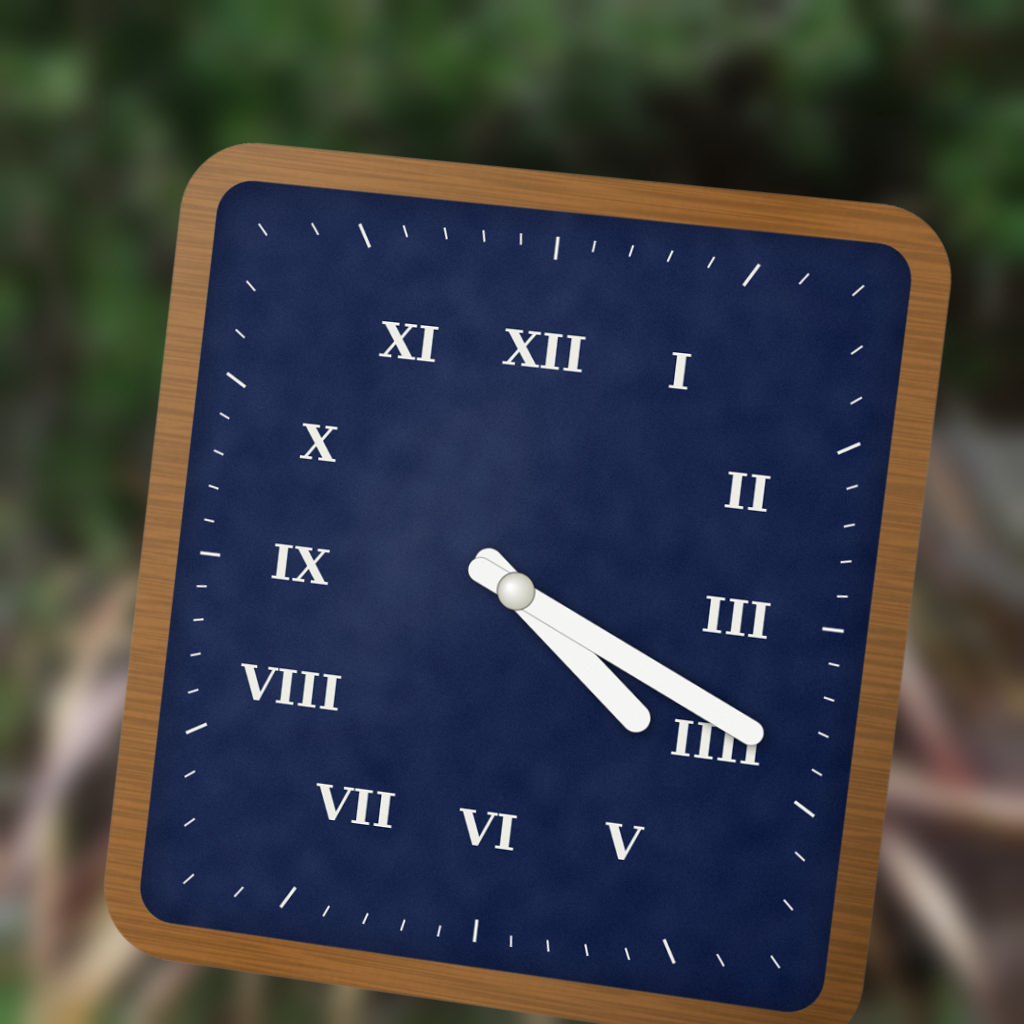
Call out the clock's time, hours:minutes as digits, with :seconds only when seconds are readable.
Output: 4:19
